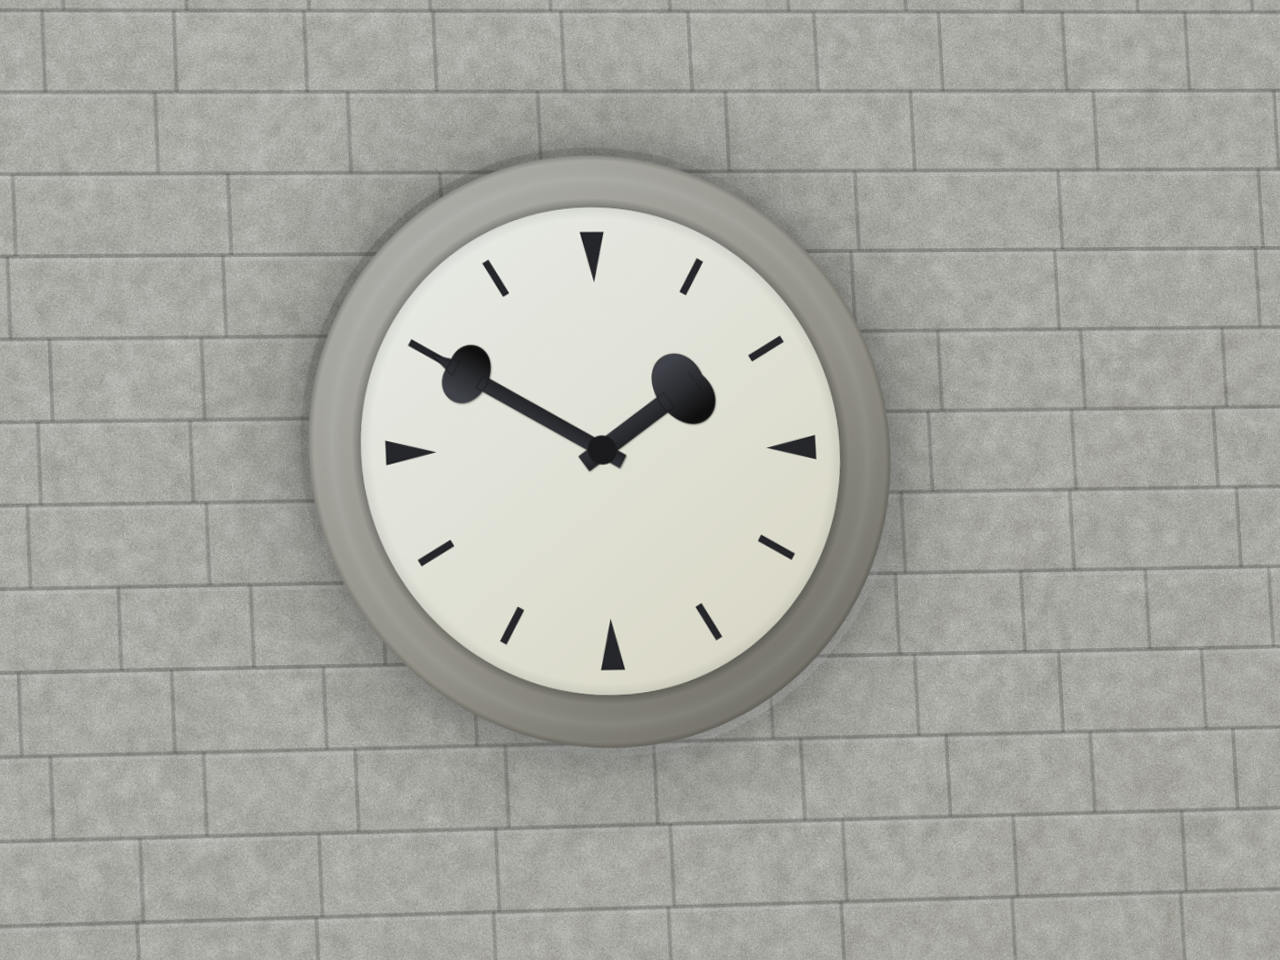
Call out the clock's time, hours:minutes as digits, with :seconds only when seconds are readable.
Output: 1:50
